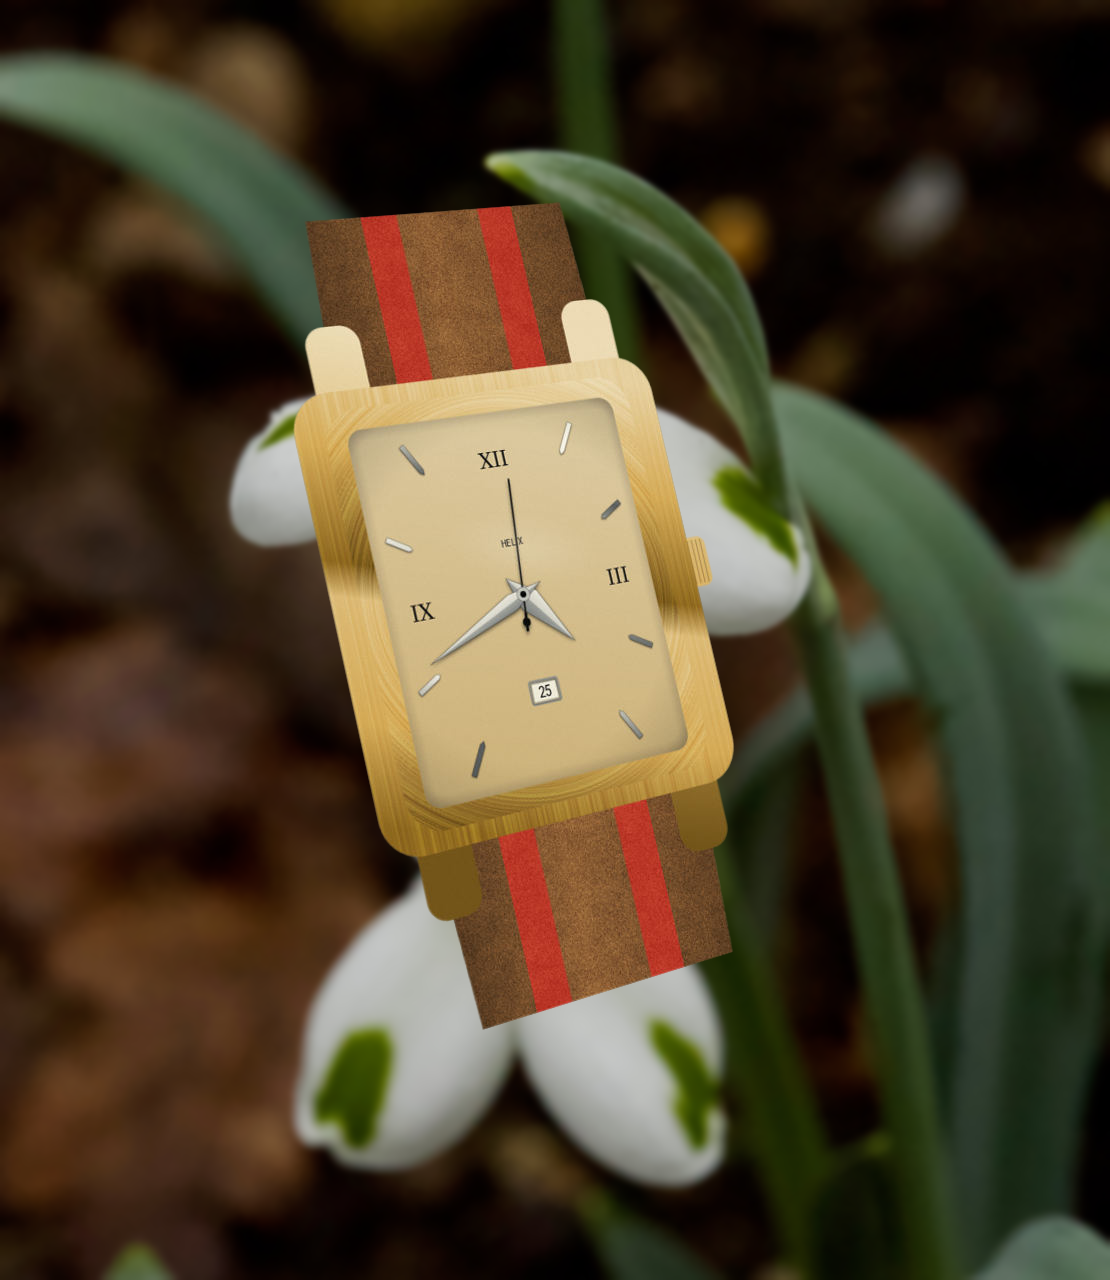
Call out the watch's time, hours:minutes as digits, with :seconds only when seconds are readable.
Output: 4:41:01
